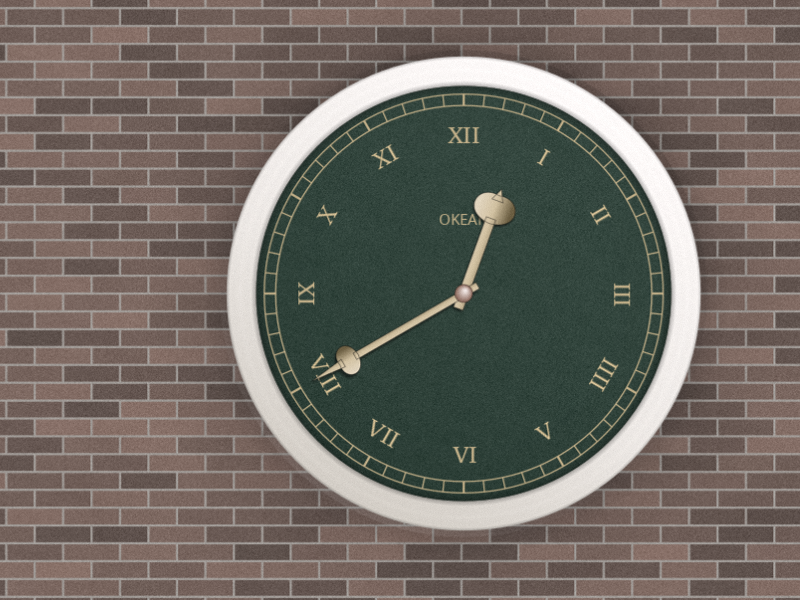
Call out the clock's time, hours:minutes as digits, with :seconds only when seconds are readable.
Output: 12:40
